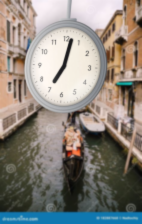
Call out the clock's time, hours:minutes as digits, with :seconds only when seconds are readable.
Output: 7:02
